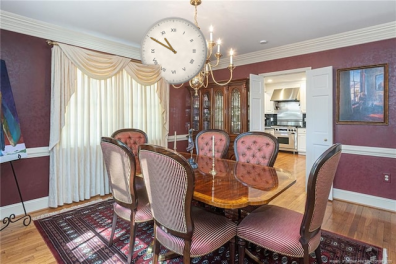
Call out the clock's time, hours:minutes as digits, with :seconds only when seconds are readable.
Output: 10:50
